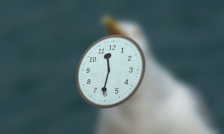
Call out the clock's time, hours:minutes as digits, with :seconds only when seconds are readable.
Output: 11:31
